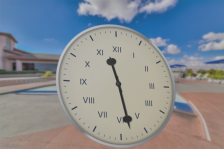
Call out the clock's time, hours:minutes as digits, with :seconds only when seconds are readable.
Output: 11:28
